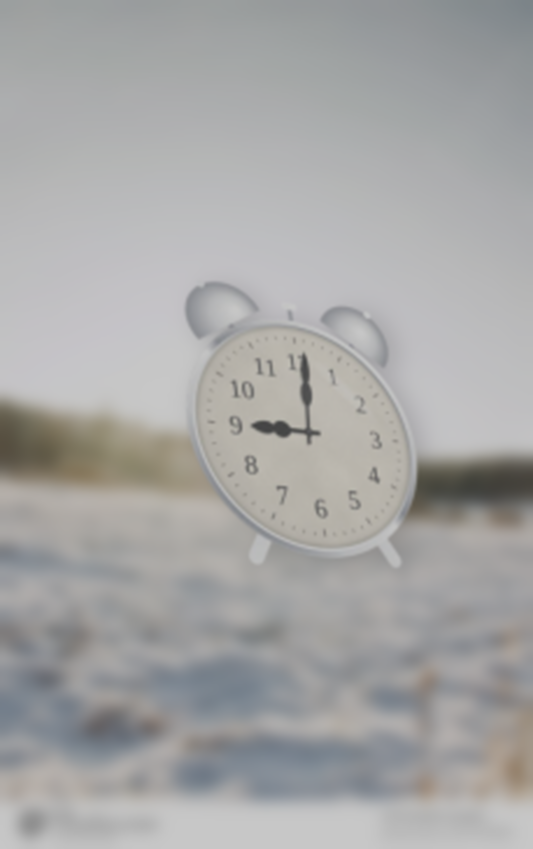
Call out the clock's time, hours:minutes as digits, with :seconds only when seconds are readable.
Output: 9:01
